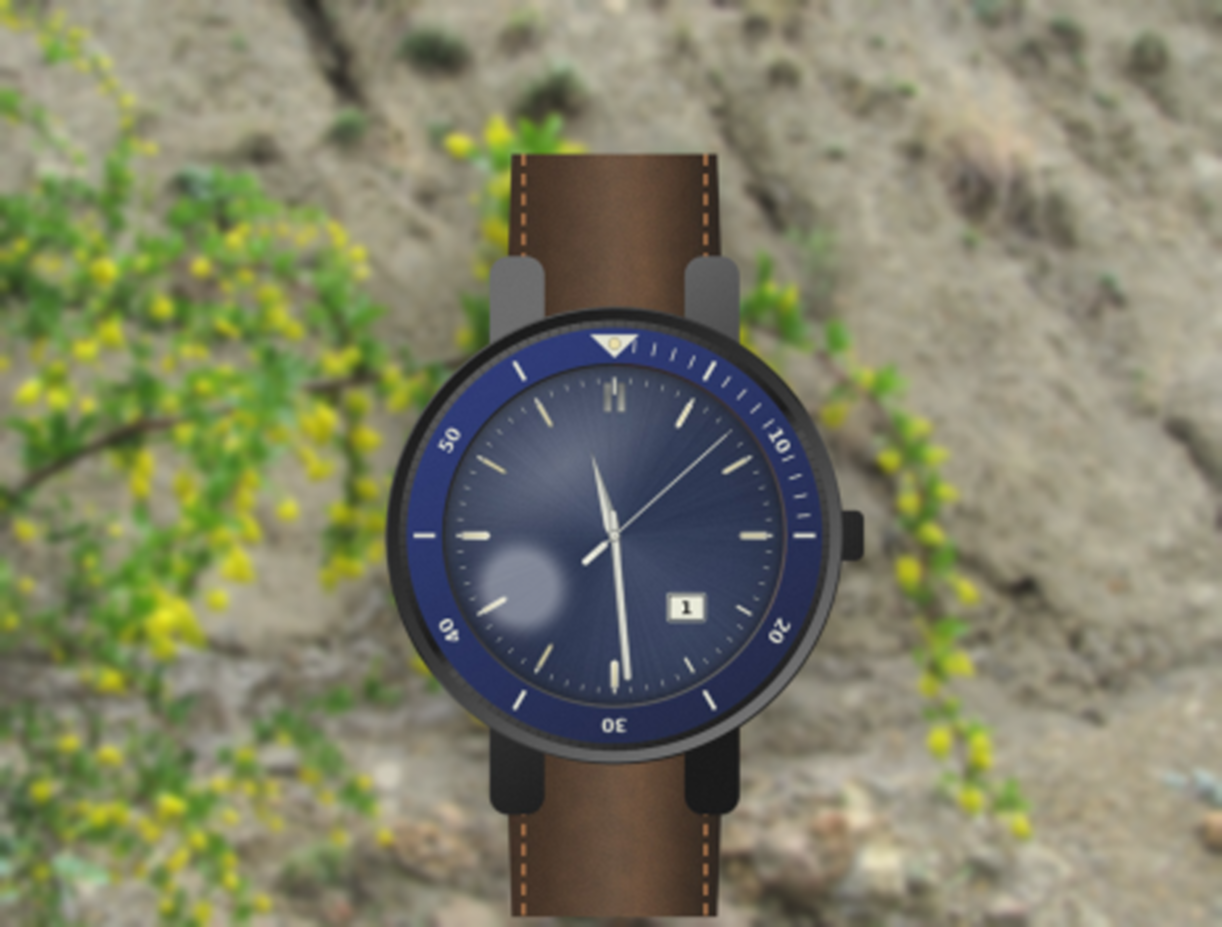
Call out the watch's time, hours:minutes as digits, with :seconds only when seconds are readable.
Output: 11:29:08
